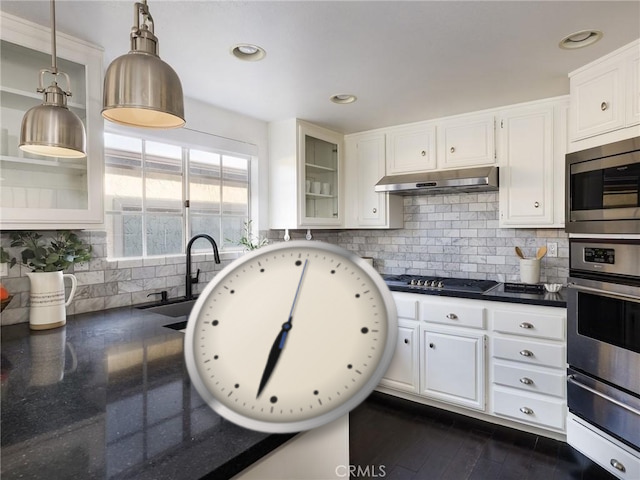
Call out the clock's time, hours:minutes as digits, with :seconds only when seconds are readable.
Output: 6:32:01
